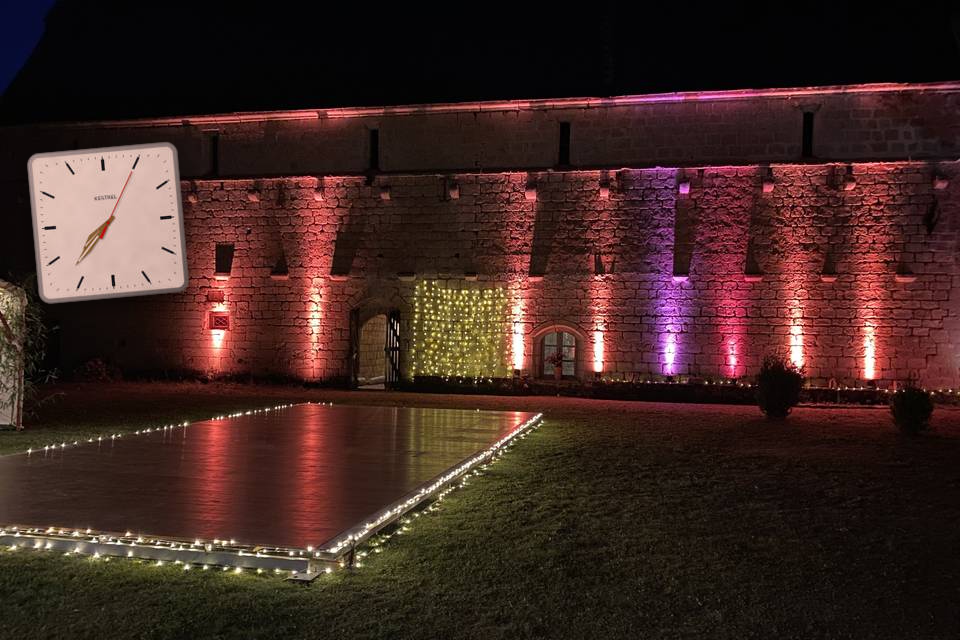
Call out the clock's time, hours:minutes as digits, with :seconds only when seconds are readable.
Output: 7:37:05
